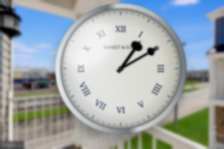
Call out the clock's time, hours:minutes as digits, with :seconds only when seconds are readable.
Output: 1:10
